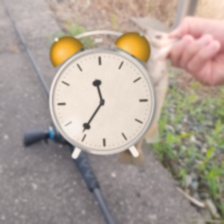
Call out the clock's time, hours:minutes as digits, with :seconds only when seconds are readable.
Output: 11:36
